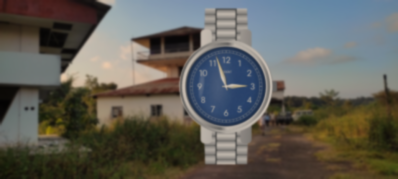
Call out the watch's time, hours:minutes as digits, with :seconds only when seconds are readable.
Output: 2:57
